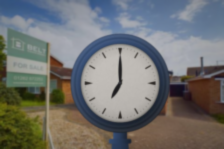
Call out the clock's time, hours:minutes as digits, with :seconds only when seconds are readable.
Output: 7:00
